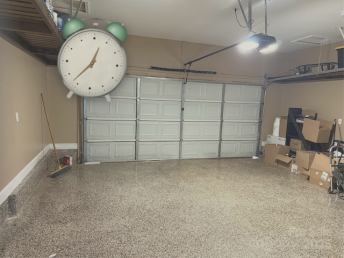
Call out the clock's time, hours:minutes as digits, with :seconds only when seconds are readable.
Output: 12:37
